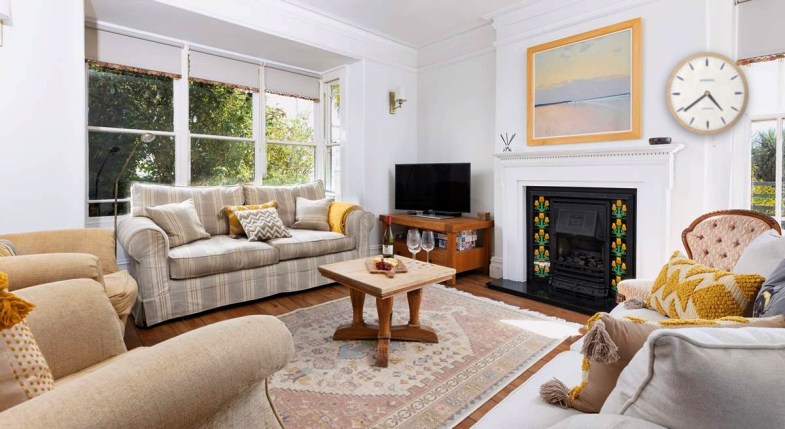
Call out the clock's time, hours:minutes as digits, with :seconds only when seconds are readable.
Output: 4:39
